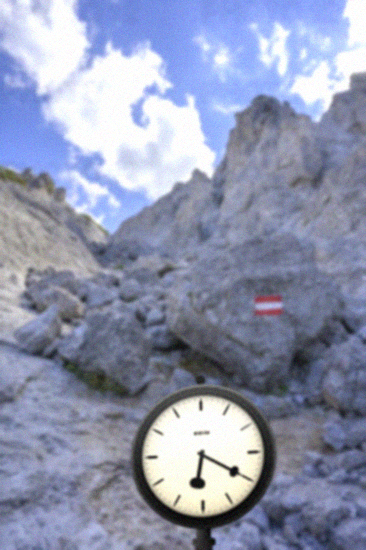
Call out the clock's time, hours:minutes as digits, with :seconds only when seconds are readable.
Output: 6:20
